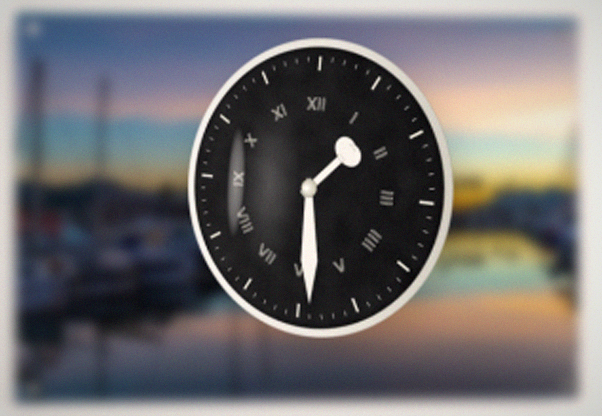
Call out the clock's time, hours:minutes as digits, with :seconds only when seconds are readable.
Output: 1:29
